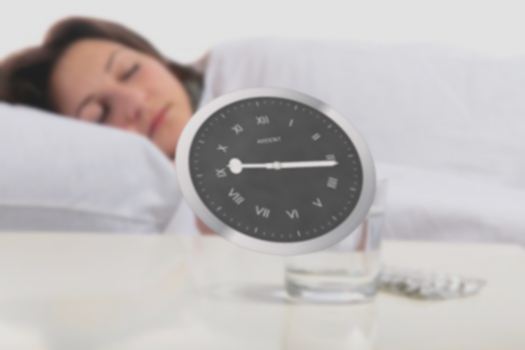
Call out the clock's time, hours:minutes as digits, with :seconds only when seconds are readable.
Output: 9:16
